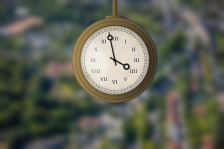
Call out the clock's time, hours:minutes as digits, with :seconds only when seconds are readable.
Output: 3:58
